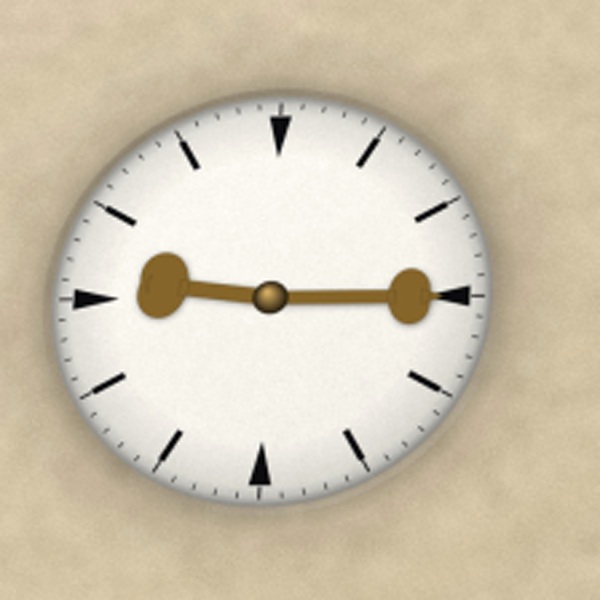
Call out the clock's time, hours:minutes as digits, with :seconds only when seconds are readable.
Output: 9:15
